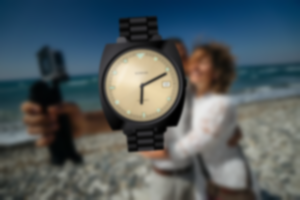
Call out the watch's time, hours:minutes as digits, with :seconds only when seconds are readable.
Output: 6:11
